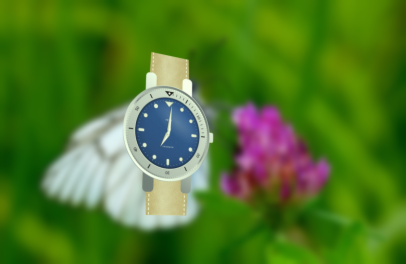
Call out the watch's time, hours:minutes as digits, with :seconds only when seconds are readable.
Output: 7:01
